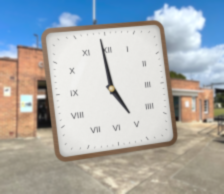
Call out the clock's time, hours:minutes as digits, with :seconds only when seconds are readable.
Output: 4:59
